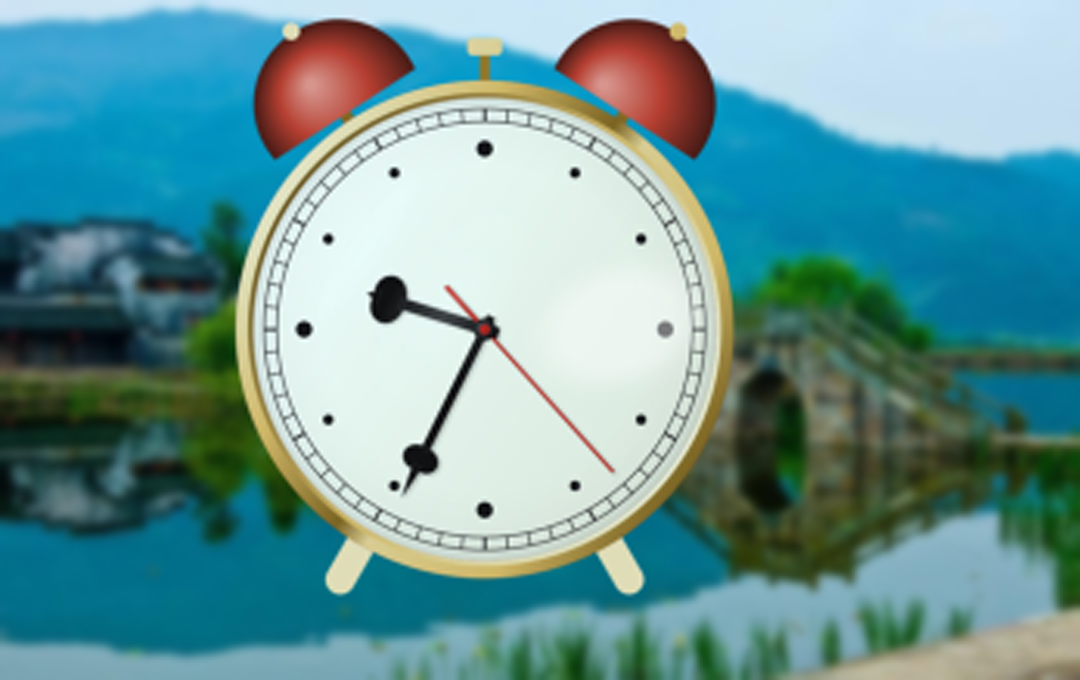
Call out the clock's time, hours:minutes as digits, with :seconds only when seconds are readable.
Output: 9:34:23
